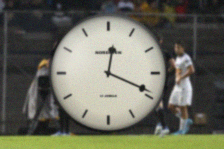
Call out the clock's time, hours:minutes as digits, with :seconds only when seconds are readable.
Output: 12:19
